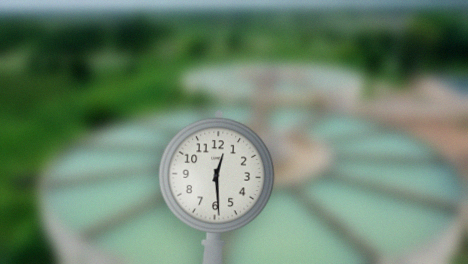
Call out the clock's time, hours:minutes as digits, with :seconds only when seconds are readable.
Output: 12:29
